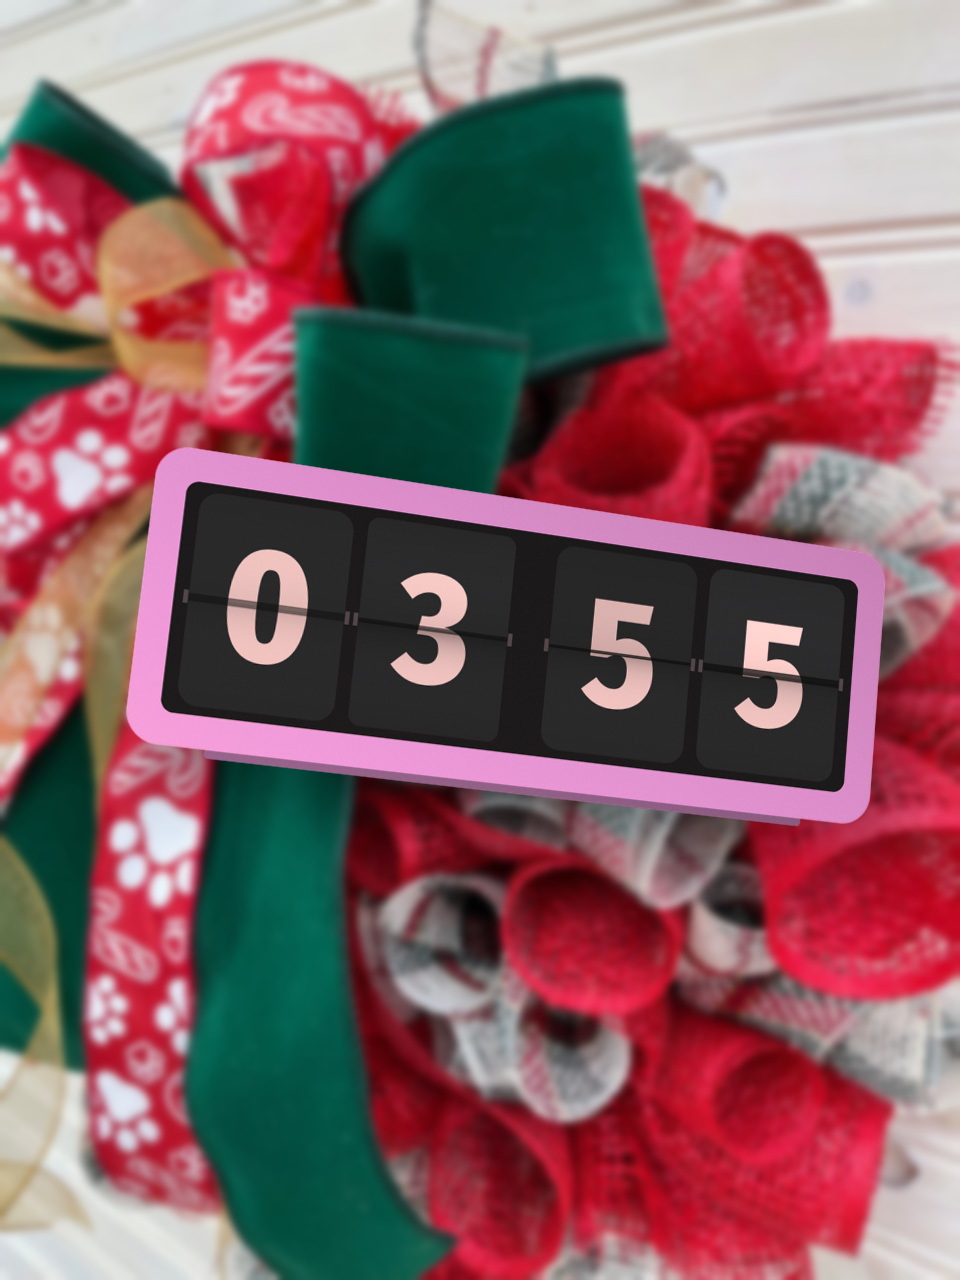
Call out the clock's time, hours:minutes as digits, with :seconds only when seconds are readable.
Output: 3:55
